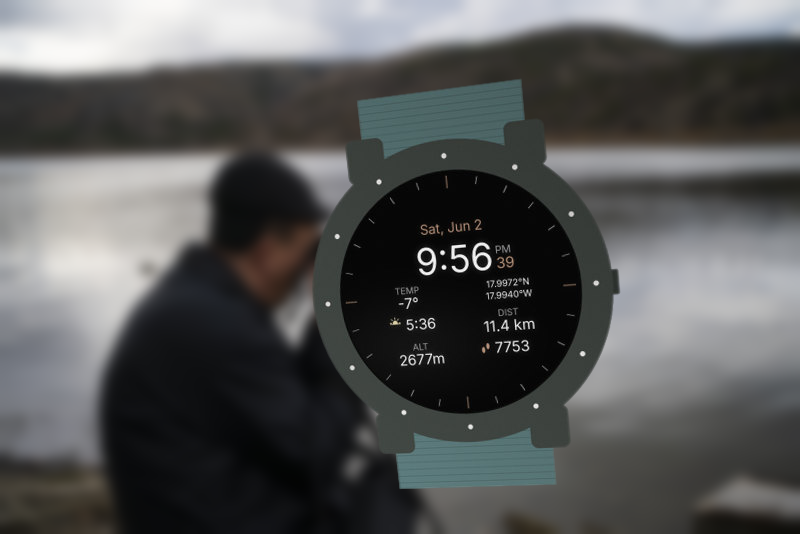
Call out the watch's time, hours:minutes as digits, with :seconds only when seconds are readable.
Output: 9:56:39
